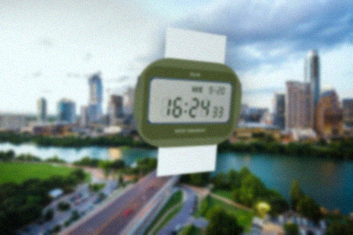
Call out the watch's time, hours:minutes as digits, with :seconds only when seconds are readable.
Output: 16:24
